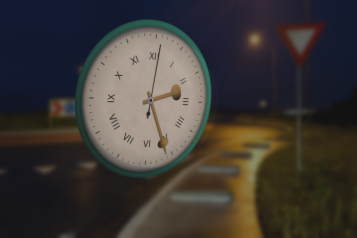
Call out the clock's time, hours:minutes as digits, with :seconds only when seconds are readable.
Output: 2:26:01
